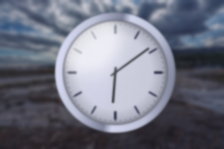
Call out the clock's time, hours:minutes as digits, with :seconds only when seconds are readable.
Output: 6:09
